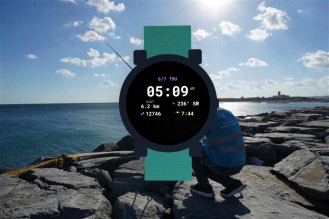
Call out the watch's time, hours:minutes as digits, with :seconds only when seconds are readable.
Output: 5:09
